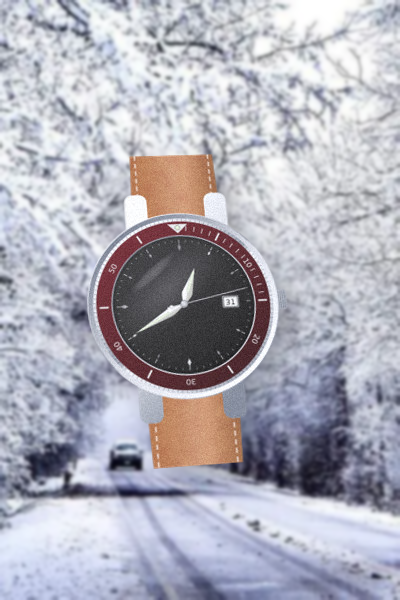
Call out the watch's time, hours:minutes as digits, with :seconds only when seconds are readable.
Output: 12:40:13
